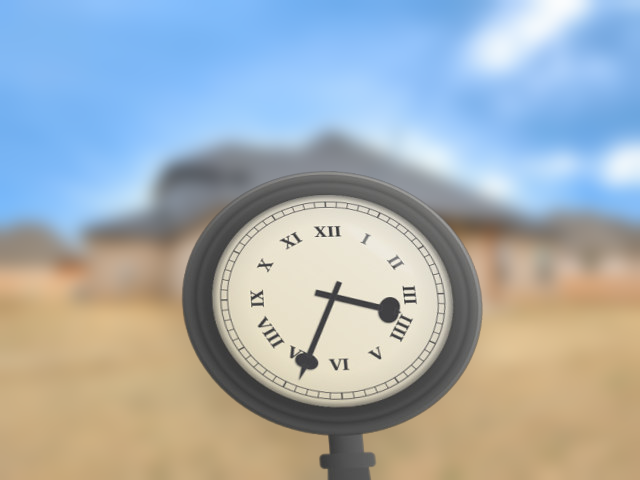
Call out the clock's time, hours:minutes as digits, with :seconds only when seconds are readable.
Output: 3:34
